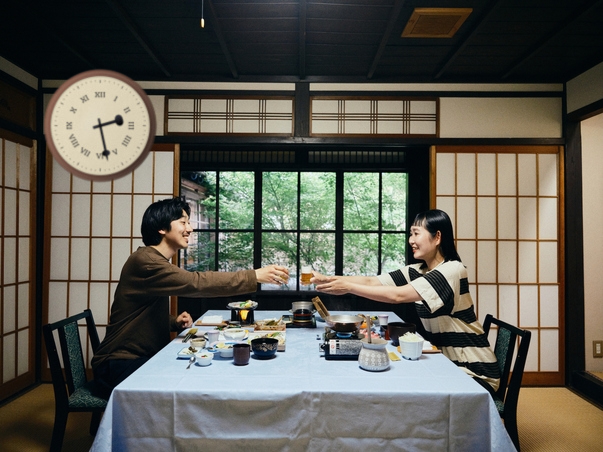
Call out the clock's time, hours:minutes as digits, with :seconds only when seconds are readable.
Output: 2:28
